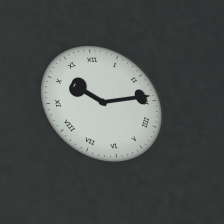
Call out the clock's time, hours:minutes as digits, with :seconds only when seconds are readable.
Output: 10:14
